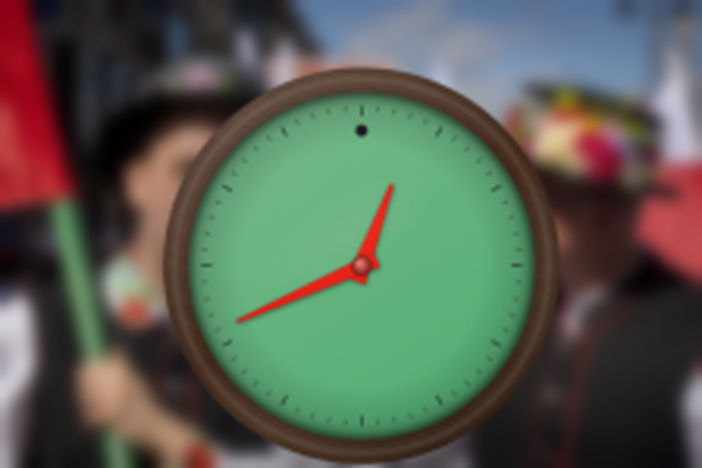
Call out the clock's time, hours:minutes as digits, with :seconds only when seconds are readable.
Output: 12:41
